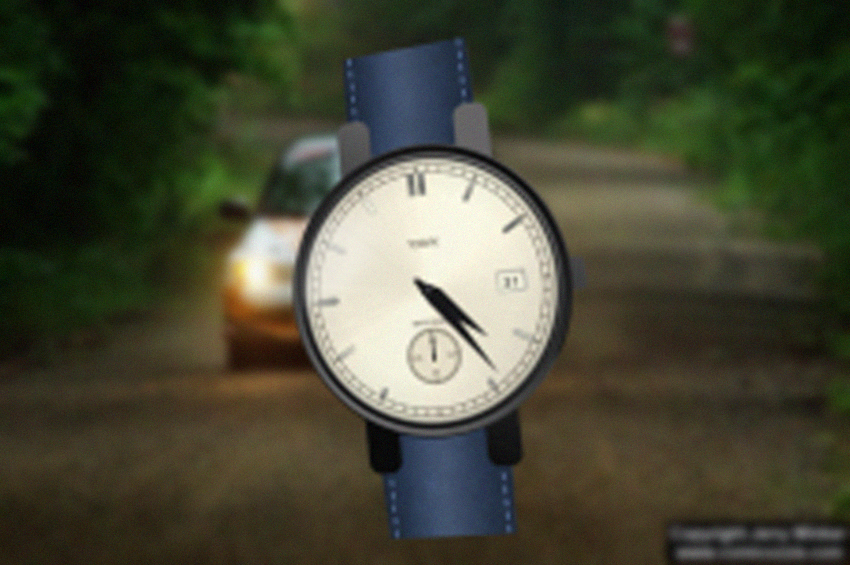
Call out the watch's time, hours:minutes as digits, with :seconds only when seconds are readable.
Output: 4:24
